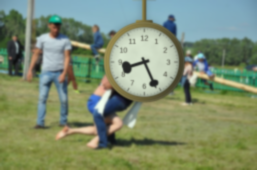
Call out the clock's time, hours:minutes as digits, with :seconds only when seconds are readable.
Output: 8:26
